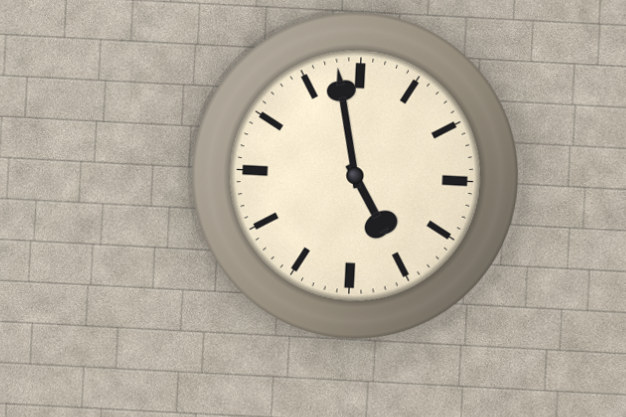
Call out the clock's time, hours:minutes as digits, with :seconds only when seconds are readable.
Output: 4:58
